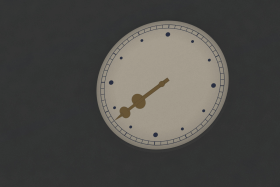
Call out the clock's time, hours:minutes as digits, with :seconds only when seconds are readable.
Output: 7:38
